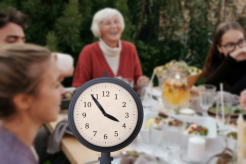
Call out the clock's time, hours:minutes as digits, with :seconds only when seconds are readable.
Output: 3:54
